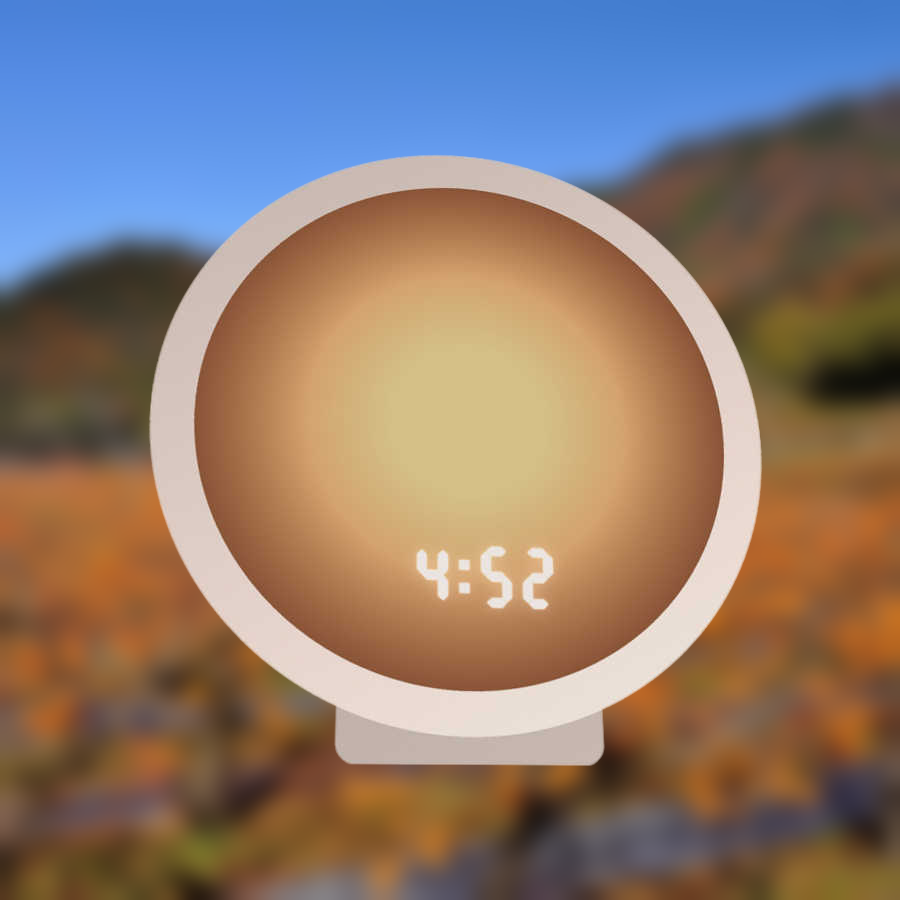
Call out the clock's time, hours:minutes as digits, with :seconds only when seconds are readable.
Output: 4:52
